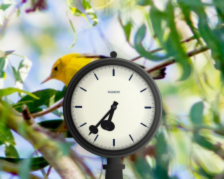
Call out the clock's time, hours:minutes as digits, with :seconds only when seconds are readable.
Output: 6:37
